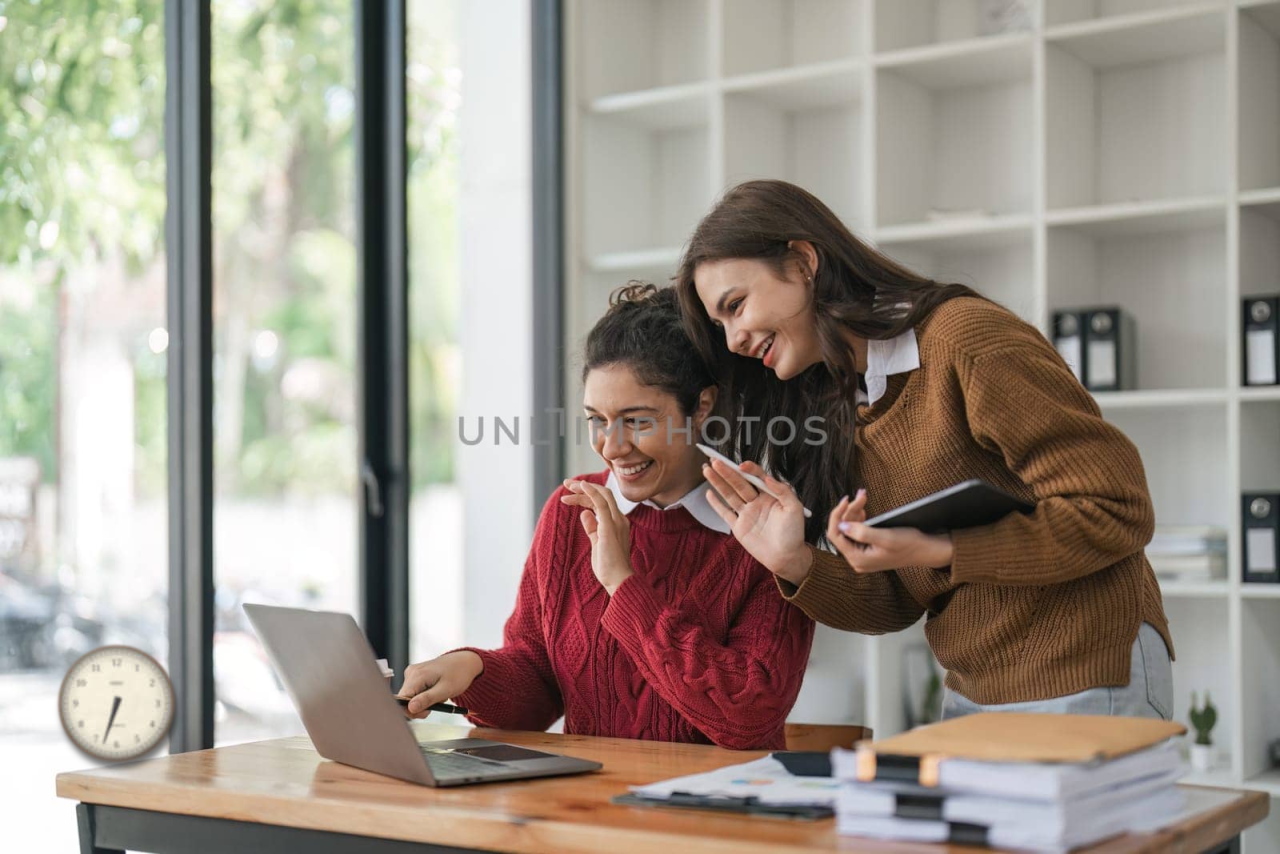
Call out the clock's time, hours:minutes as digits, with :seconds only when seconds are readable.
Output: 6:33
